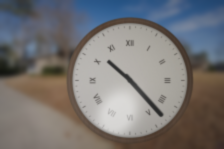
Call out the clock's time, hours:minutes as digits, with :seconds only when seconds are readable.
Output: 10:23
